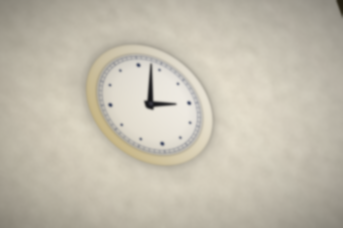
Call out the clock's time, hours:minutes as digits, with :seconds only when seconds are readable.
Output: 3:03
